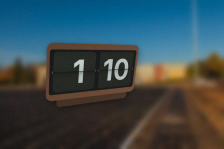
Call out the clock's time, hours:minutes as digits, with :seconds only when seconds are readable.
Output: 1:10
